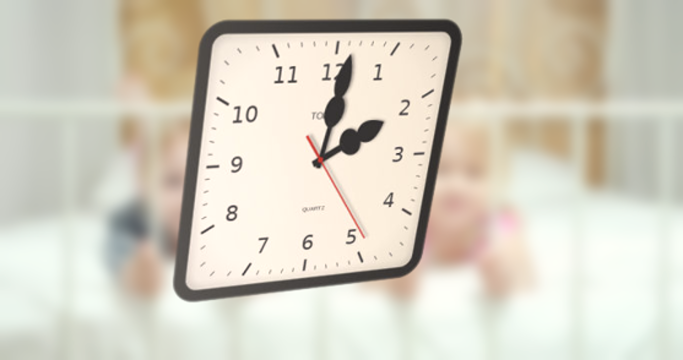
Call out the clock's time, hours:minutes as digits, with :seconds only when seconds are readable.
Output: 2:01:24
